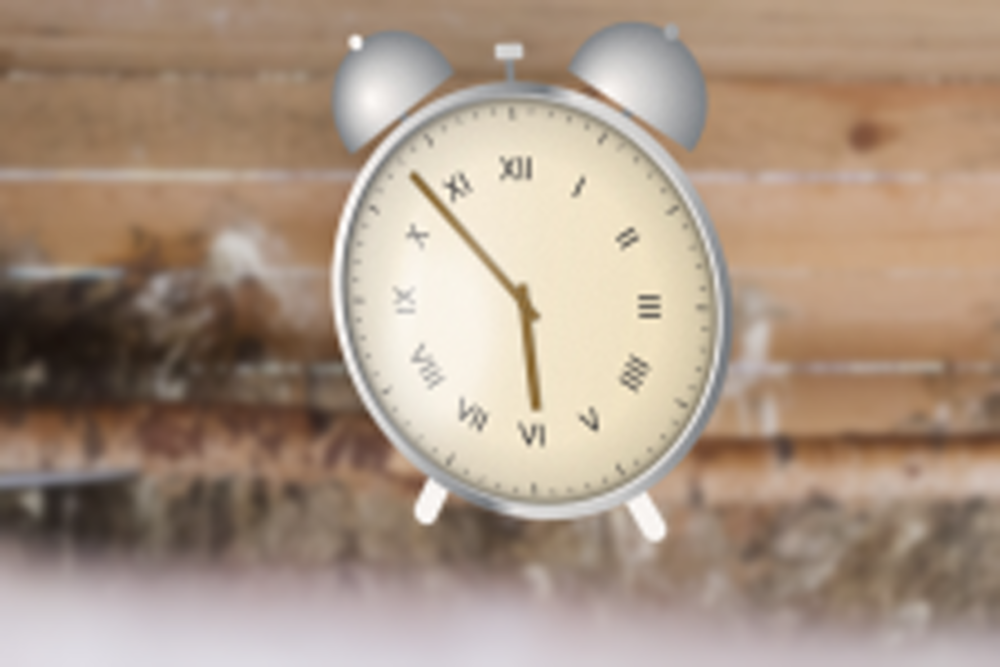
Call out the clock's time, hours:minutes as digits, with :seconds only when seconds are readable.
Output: 5:53
